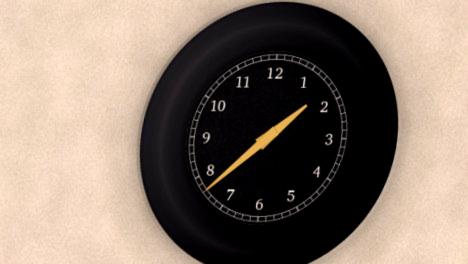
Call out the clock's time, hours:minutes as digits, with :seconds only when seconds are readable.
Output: 1:38
